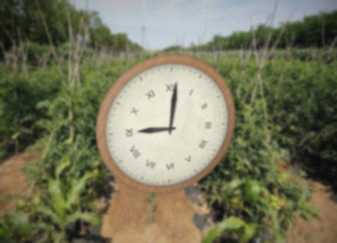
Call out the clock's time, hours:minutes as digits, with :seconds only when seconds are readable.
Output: 9:01
